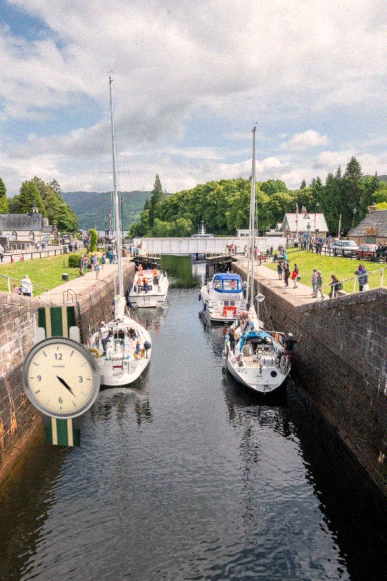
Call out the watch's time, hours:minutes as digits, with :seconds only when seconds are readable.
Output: 4:23
